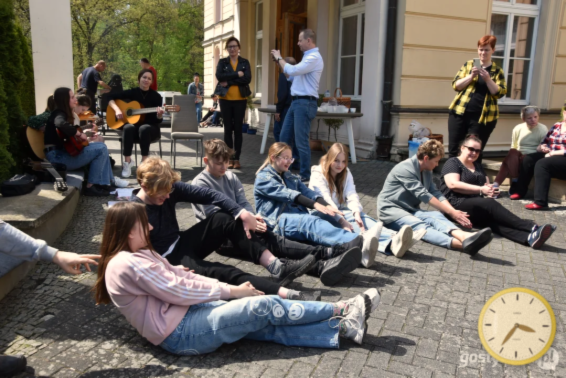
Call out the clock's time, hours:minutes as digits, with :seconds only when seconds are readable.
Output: 3:36
